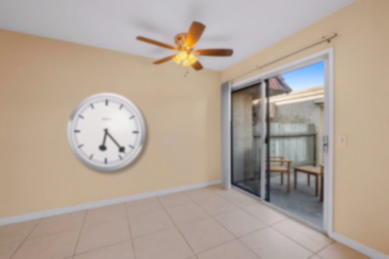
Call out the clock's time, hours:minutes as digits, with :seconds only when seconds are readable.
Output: 6:23
